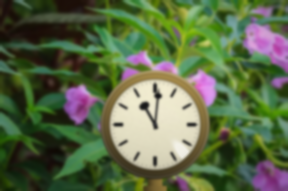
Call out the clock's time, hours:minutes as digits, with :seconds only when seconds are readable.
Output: 11:01
